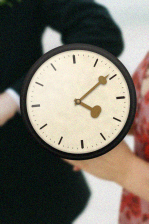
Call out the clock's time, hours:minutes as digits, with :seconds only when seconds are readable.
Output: 4:09
